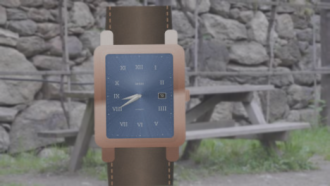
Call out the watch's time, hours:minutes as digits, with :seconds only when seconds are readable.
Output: 8:40
